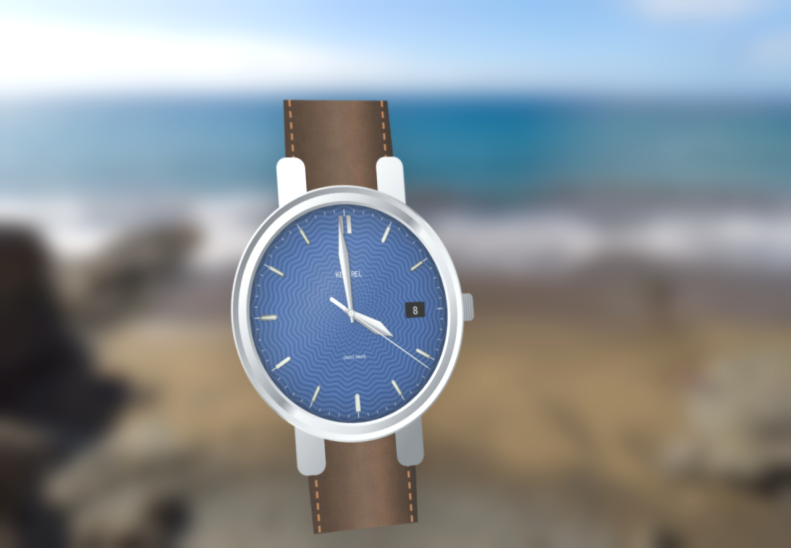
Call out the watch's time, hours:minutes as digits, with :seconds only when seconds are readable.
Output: 3:59:21
